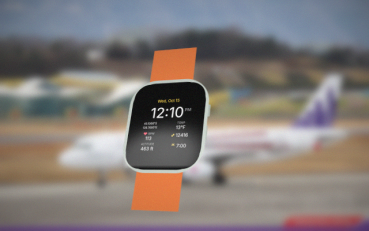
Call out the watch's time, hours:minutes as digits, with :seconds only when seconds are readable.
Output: 12:10
